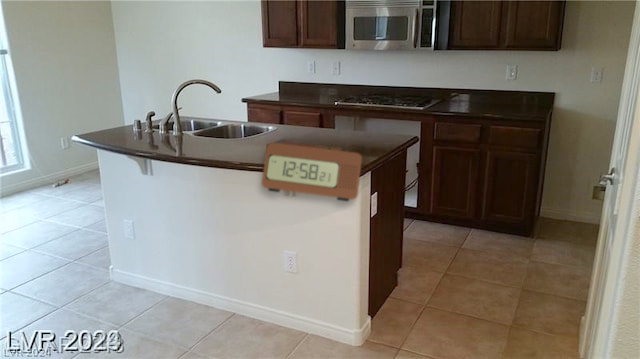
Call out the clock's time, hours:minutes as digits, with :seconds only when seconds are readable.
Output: 12:58
